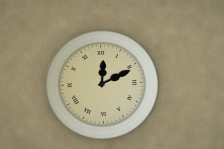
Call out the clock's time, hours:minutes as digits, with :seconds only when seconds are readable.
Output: 12:11
